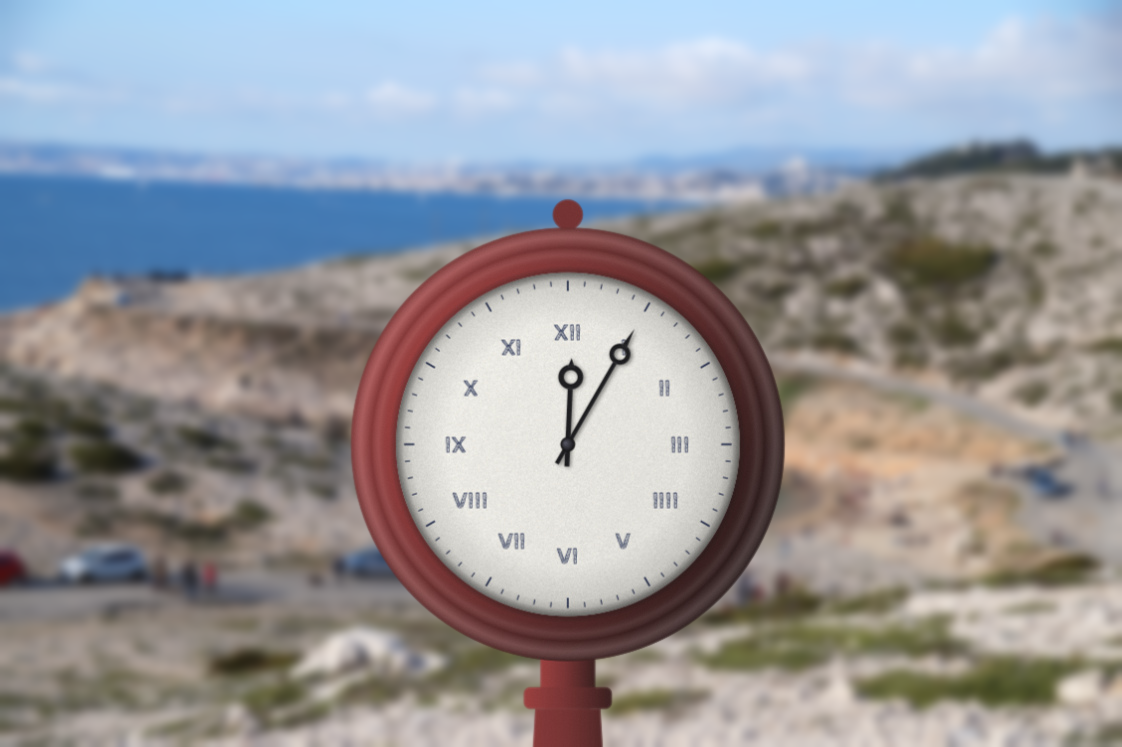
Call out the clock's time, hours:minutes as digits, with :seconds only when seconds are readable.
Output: 12:05
